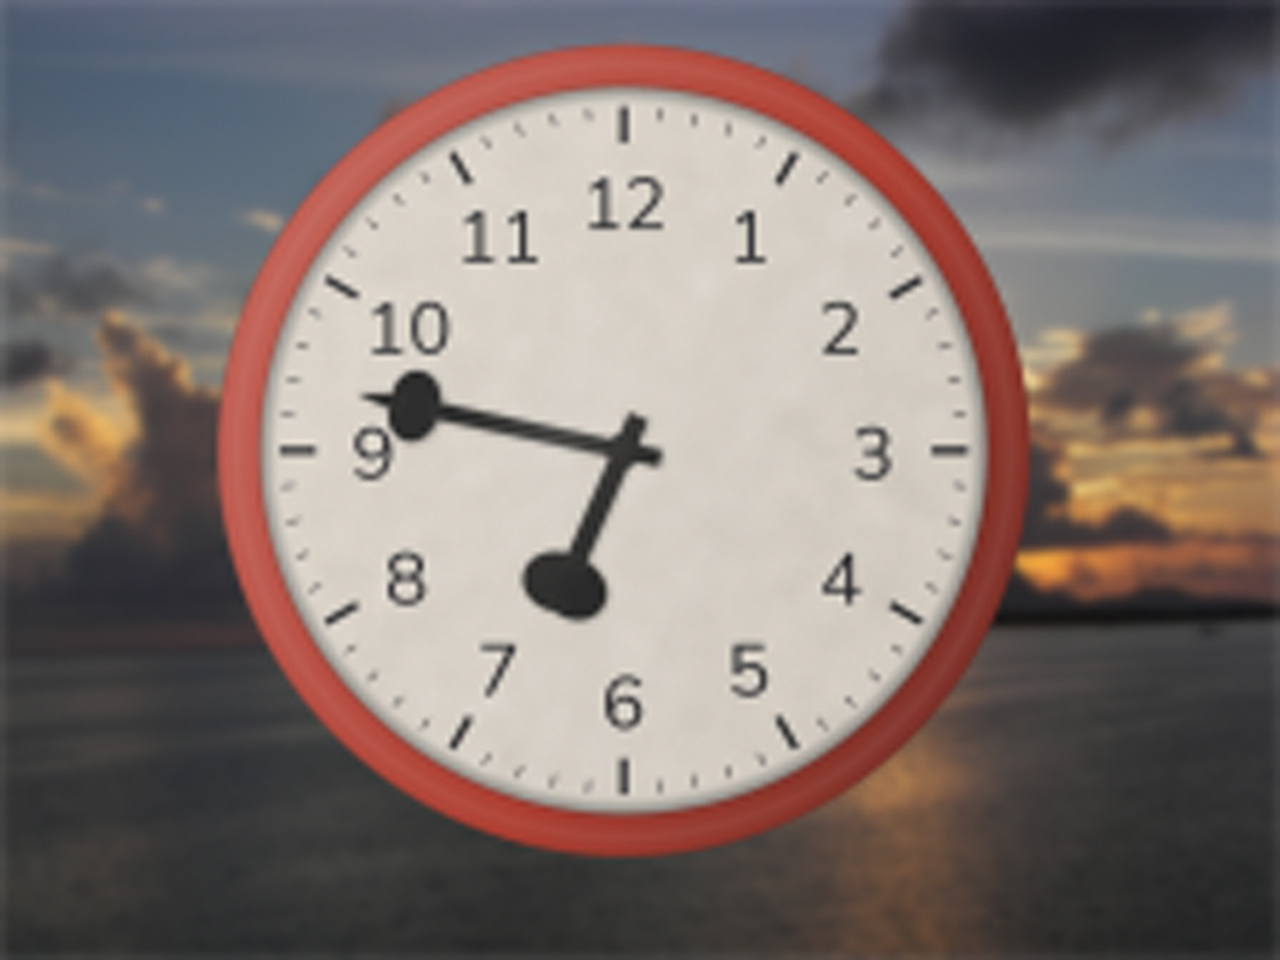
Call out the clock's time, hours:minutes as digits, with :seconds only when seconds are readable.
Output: 6:47
